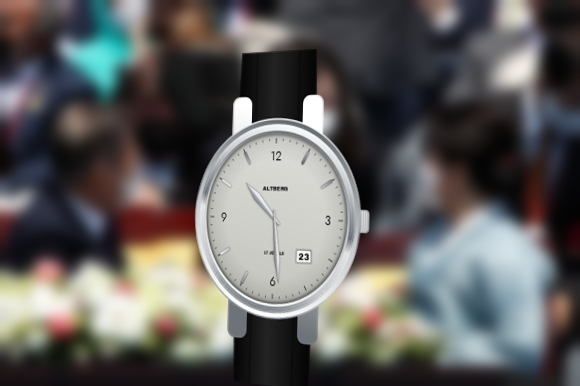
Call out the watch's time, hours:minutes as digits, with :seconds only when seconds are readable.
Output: 10:29
